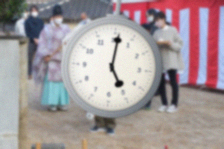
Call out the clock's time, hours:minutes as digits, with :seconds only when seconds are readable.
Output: 5:01
